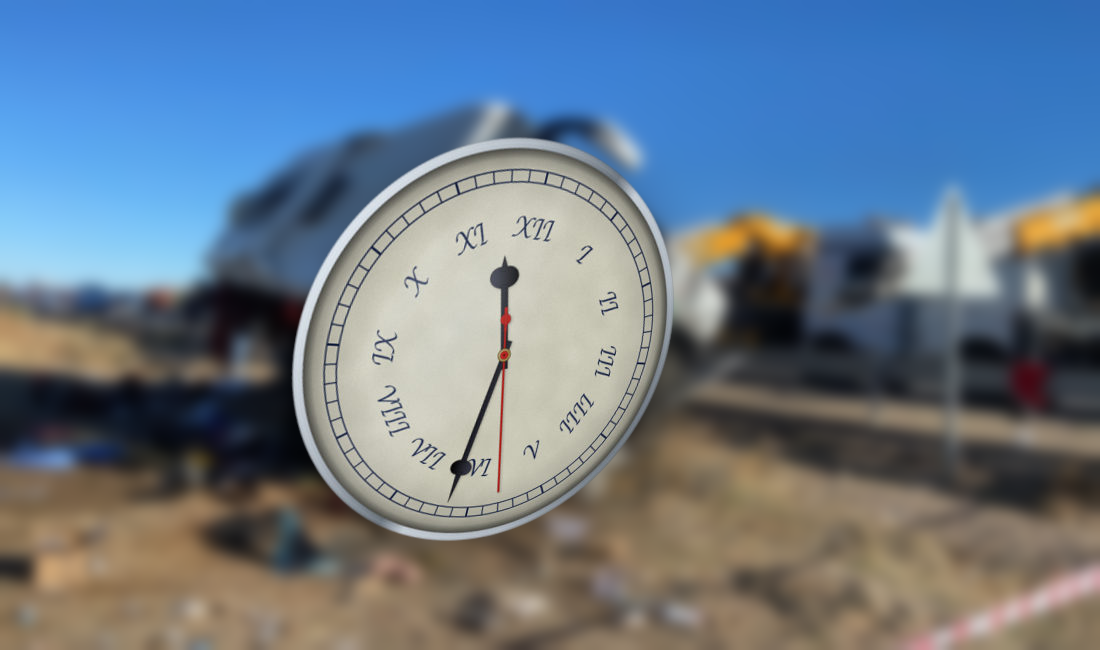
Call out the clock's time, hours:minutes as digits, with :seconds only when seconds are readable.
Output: 11:31:28
